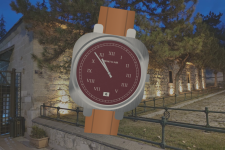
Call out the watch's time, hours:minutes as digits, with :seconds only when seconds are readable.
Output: 10:53
